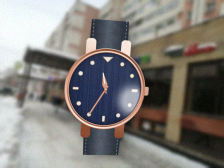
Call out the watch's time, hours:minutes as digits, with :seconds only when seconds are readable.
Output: 11:35
